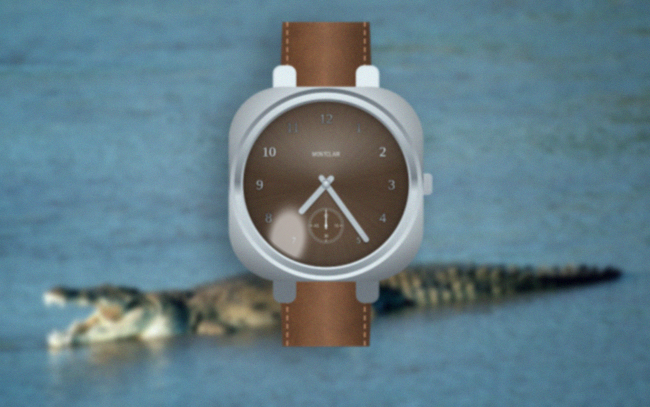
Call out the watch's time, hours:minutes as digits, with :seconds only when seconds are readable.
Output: 7:24
